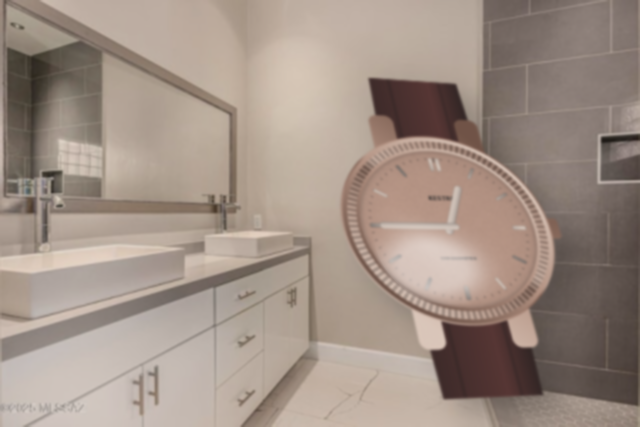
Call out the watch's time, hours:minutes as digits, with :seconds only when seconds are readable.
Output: 12:45
